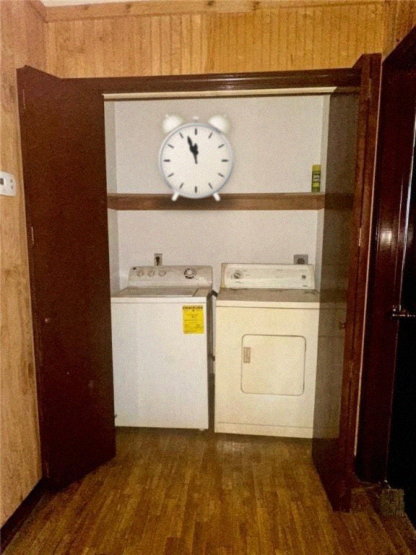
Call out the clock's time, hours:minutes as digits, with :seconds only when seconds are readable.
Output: 11:57
